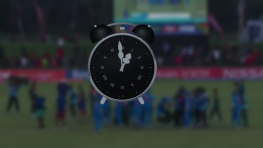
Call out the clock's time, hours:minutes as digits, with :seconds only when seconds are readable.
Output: 12:59
